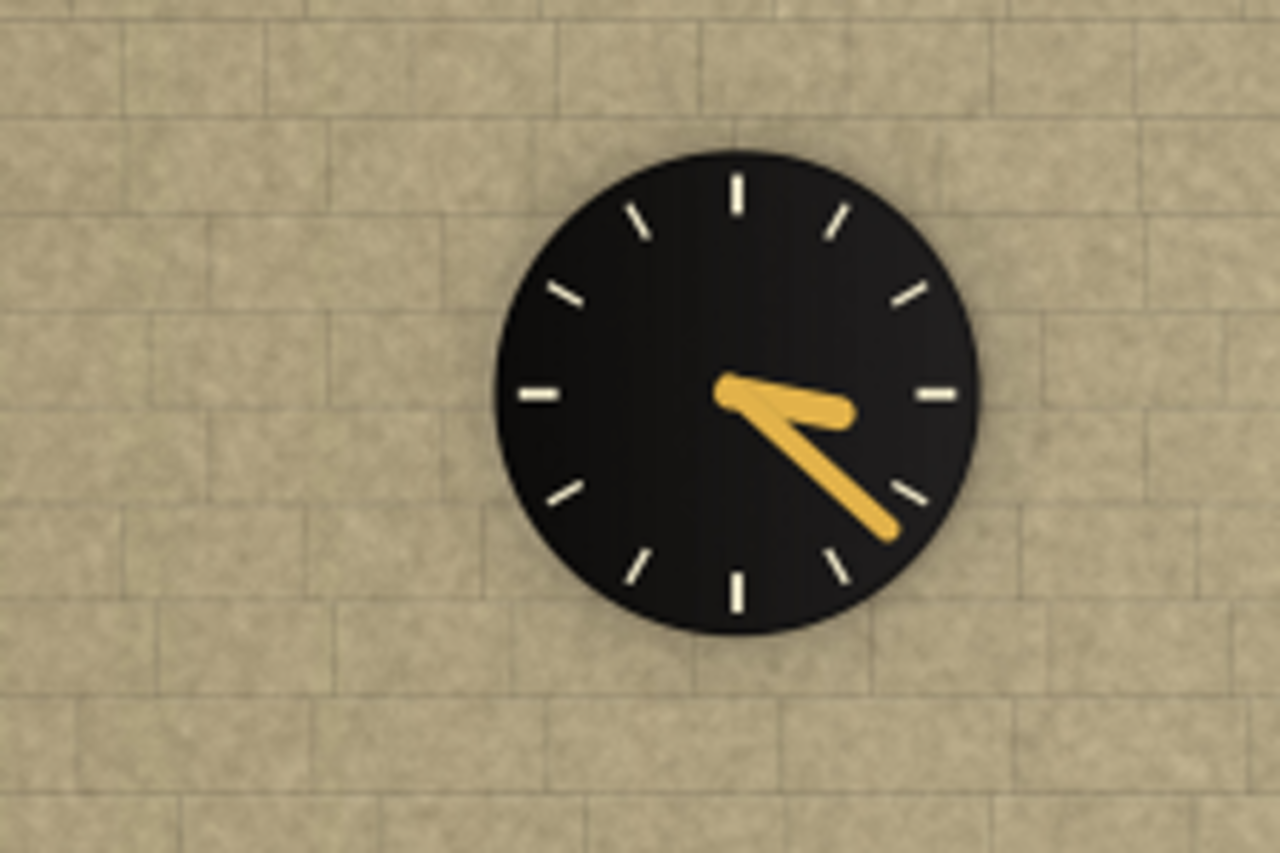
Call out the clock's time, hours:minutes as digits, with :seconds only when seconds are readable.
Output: 3:22
